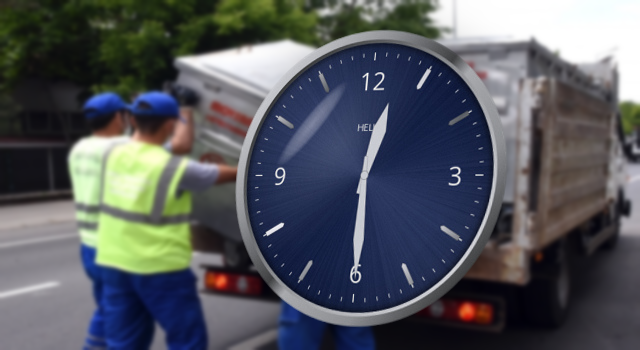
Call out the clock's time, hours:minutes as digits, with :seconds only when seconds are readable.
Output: 12:30
